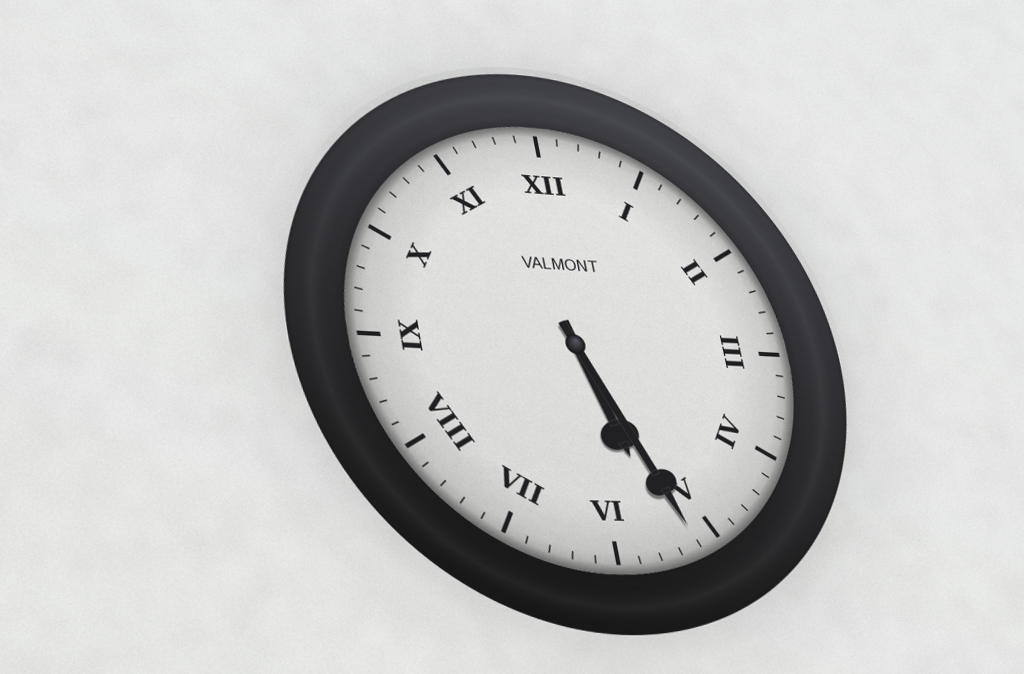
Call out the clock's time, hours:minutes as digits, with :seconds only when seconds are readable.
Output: 5:26
